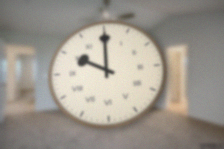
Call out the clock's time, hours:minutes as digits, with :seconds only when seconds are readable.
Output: 10:00
